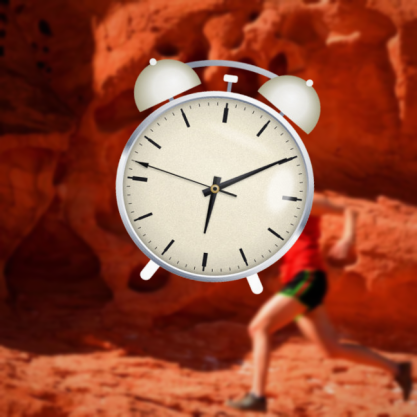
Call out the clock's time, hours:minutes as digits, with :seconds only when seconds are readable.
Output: 6:09:47
